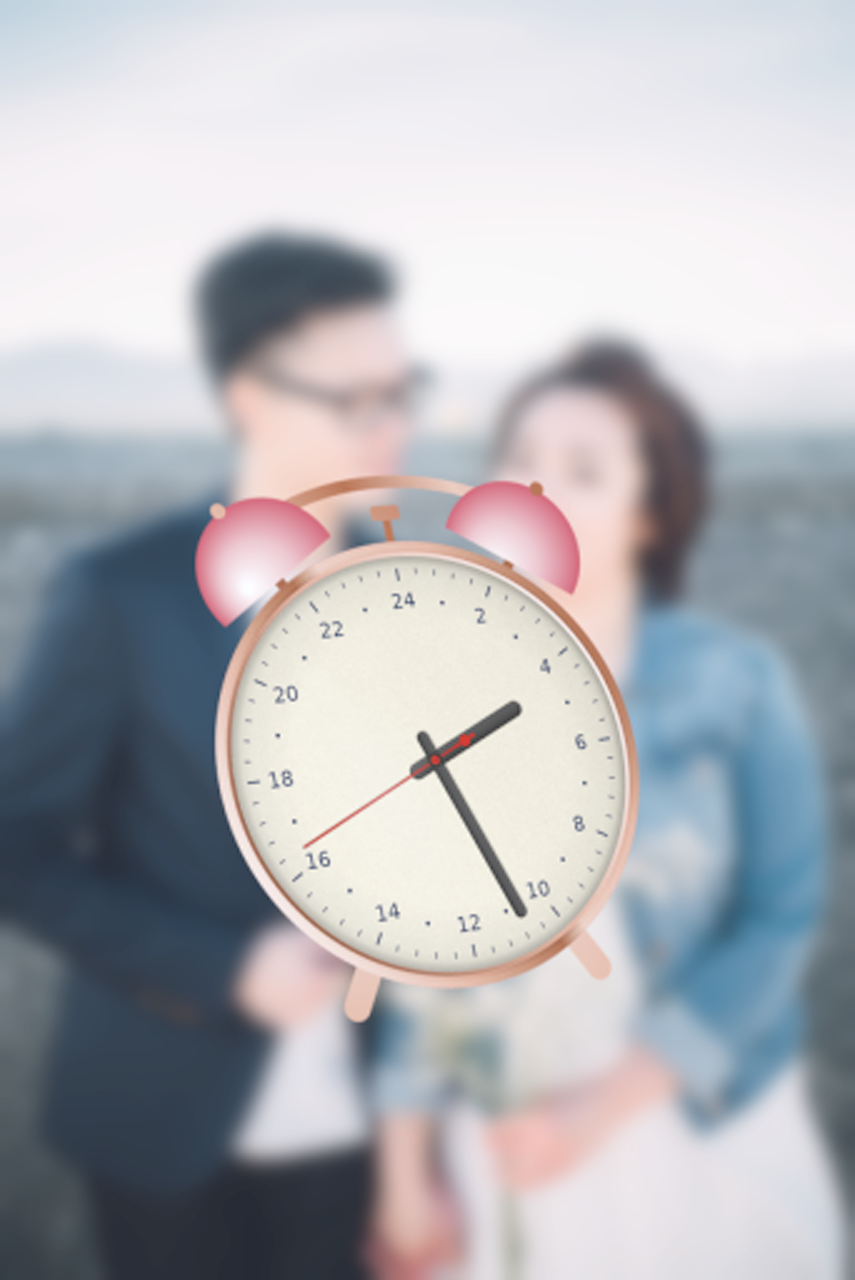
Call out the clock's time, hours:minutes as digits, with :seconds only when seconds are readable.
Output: 4:26:41
